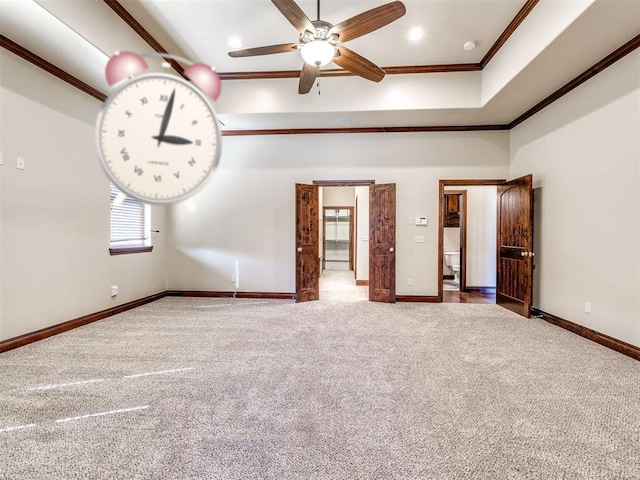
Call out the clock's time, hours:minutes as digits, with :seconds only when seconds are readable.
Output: 3:02
